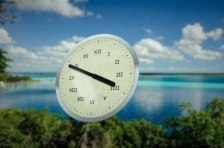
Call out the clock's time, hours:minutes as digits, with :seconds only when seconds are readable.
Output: 3:49
